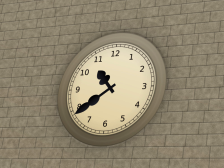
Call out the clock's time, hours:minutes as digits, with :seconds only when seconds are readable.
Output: 10:39
